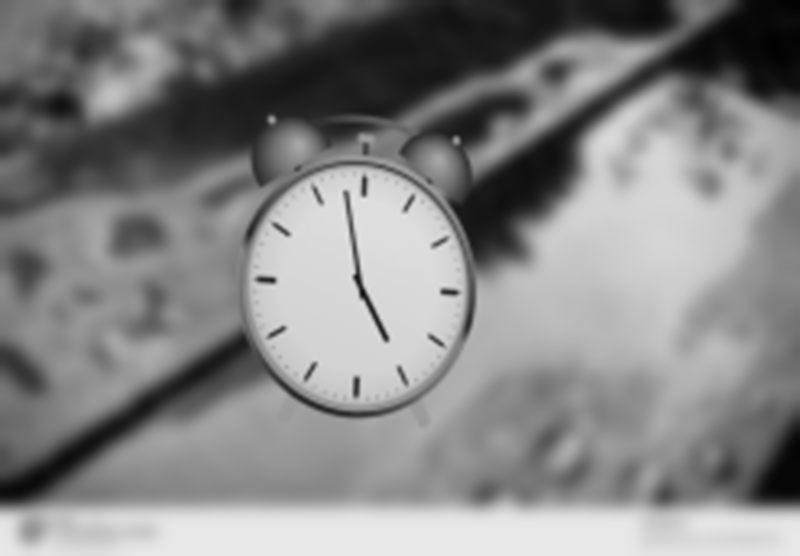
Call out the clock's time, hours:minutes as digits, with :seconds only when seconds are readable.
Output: 4:58
